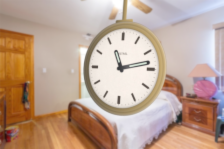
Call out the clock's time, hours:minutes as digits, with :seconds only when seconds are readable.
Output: 11:13
